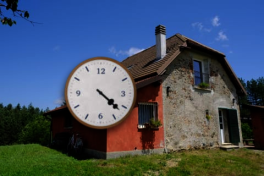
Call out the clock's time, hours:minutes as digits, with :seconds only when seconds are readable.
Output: 4:22
